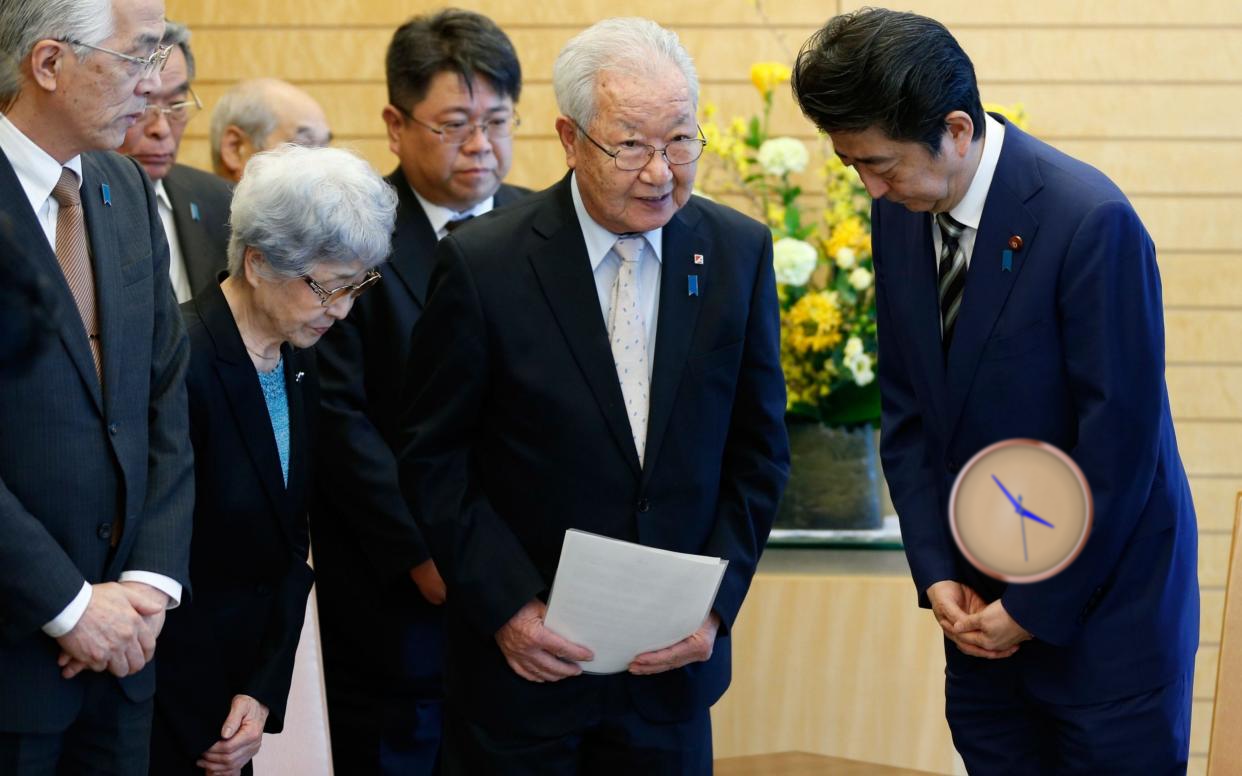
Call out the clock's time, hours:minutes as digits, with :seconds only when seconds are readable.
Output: 3:53:29
